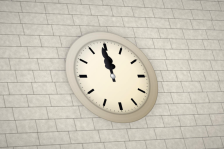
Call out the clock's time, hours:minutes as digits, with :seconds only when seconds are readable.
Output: 11:59
